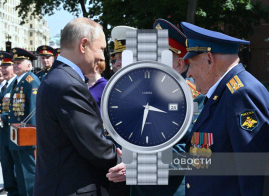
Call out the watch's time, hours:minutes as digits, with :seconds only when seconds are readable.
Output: 3:32
